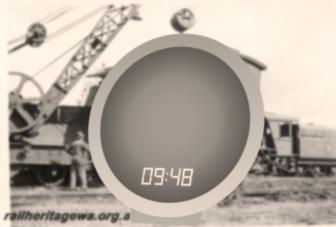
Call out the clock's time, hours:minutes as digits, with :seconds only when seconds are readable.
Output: 9:48
